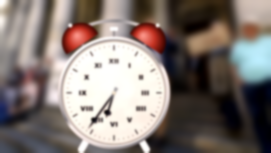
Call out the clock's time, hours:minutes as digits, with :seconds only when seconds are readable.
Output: 6:36
